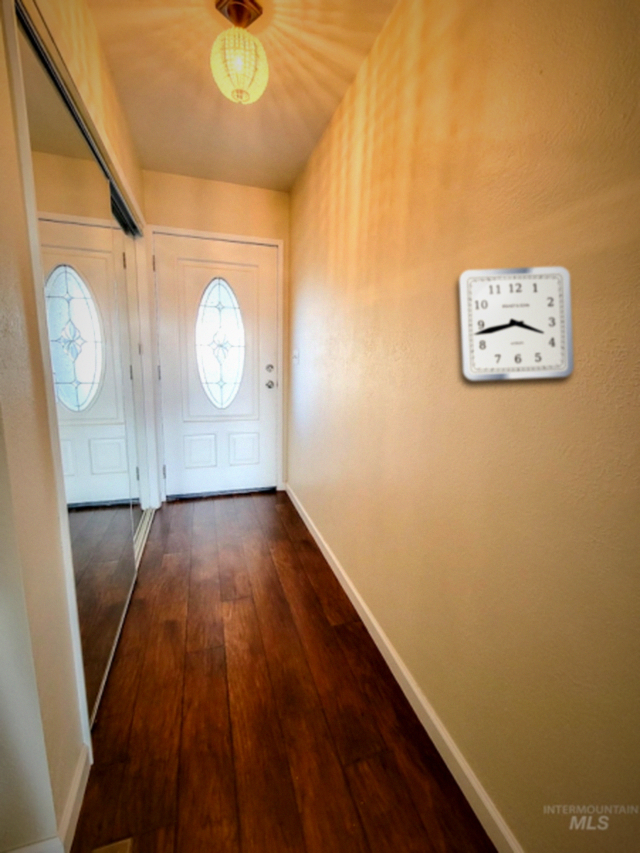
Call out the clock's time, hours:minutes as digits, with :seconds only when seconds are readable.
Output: 3:43
